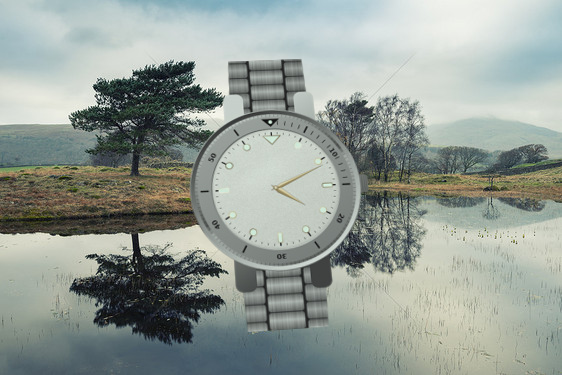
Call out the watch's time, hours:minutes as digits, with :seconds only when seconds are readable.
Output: 4:11
